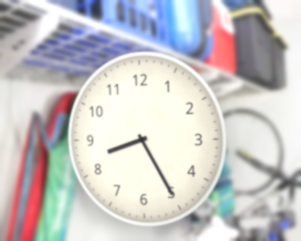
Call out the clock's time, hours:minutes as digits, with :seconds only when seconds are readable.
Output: 8:25
